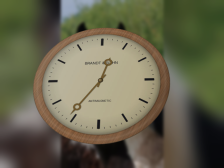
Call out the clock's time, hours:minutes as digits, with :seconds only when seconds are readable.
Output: 12:36
